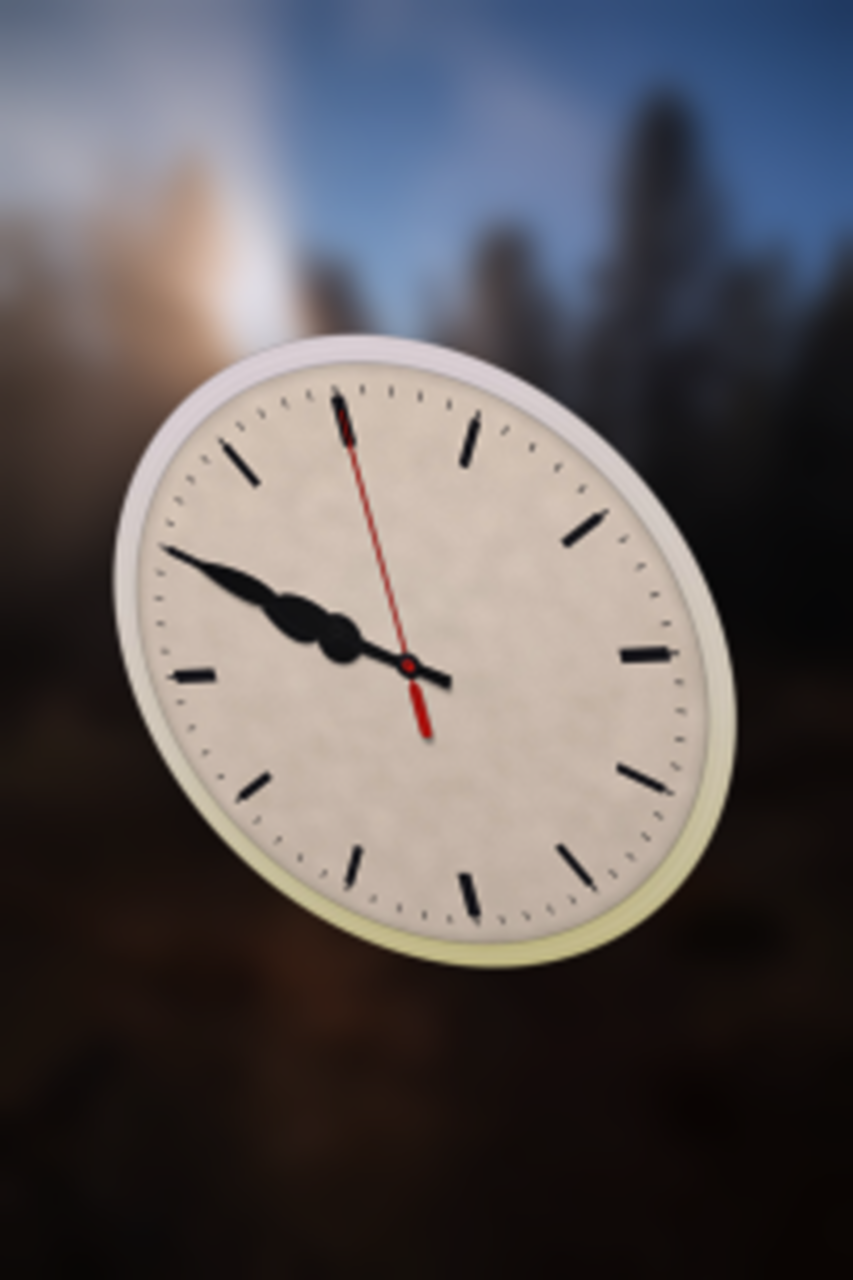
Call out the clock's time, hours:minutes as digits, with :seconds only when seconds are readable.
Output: 9:50:00
